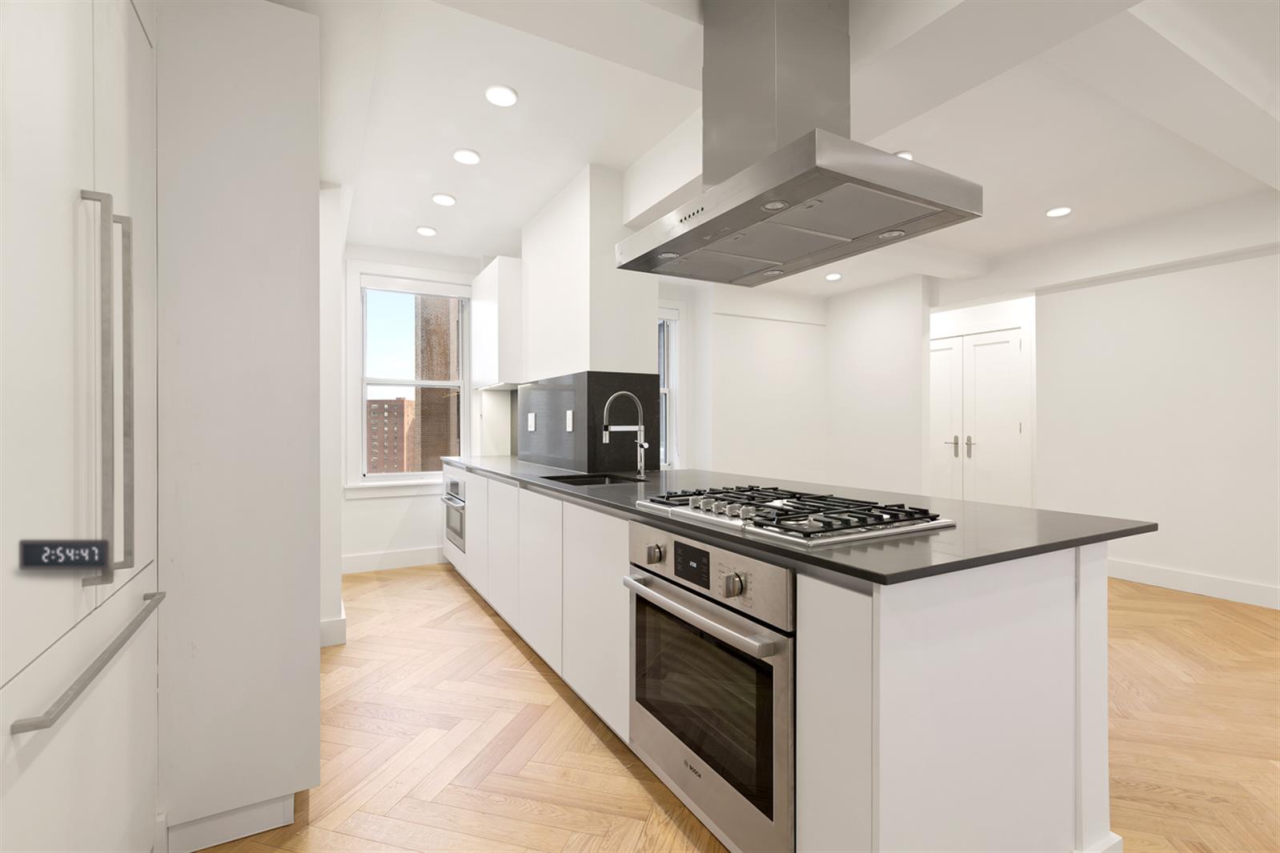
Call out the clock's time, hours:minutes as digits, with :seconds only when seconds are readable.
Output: 2:54:47
